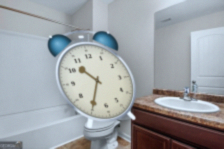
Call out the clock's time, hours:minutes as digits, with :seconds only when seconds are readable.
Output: 10:35
